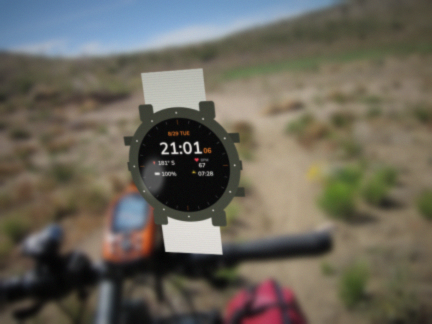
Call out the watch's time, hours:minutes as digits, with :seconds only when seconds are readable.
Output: 21:01
